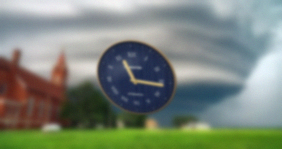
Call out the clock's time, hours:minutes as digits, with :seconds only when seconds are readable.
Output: 11:16
